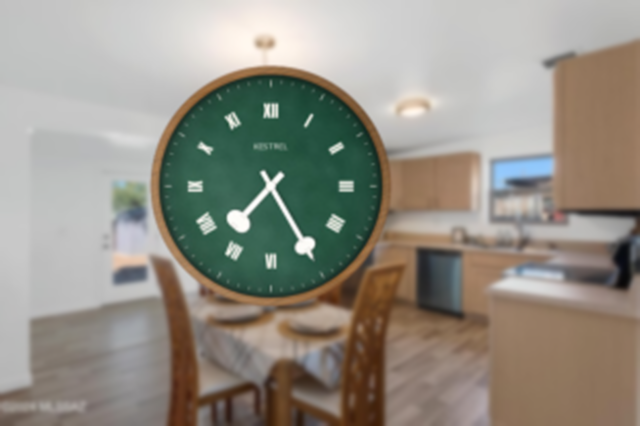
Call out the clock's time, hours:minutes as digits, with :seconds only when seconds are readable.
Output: 7:25
